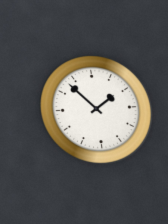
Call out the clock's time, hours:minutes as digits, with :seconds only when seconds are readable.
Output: 1:53
